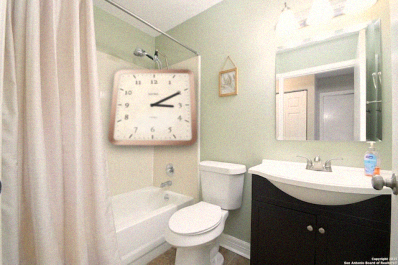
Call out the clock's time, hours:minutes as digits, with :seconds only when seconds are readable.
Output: 3:10
